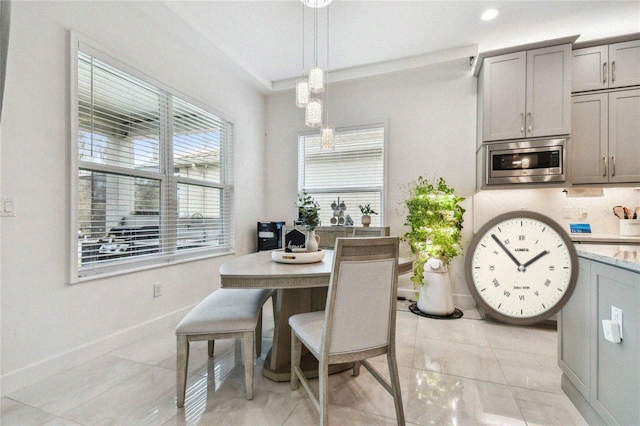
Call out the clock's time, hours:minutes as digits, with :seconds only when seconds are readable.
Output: 1:53
